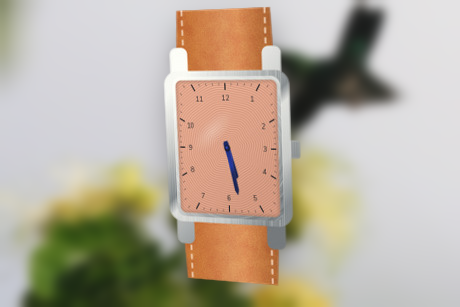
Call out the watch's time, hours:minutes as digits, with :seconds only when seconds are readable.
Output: 5:28
